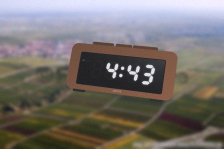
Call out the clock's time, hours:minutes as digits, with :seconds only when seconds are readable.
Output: 4:43
